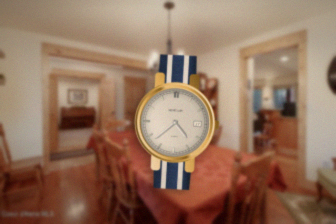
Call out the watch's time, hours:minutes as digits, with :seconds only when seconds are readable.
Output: 4:38
